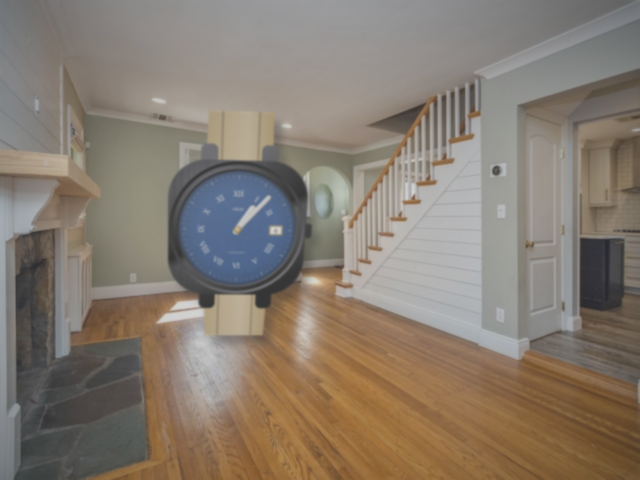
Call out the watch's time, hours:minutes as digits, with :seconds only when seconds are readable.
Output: 1:07
